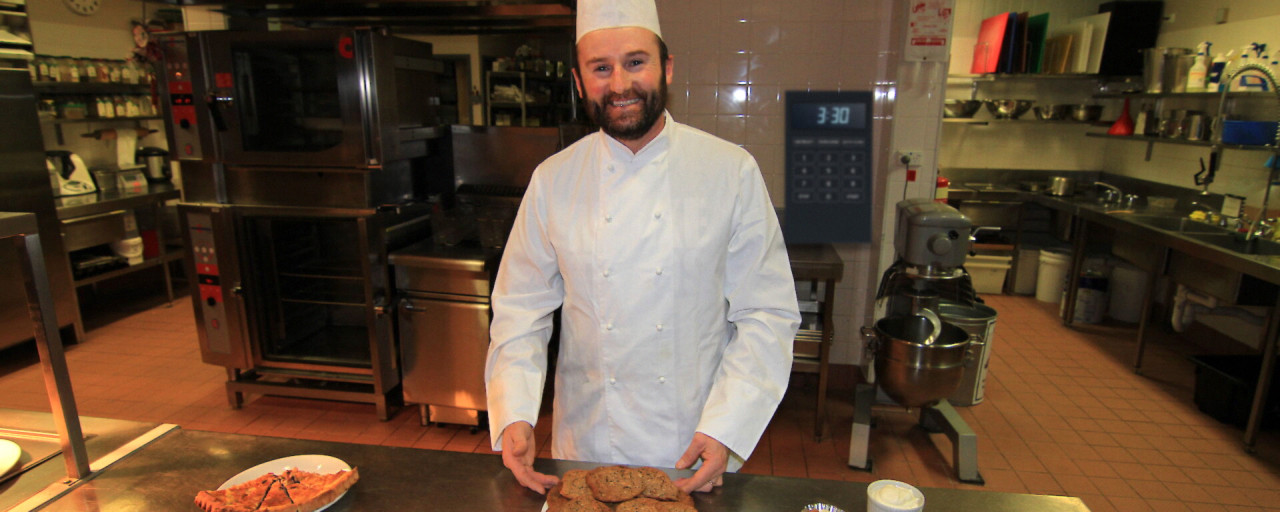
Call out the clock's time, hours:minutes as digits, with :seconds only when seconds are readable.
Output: 3:30
